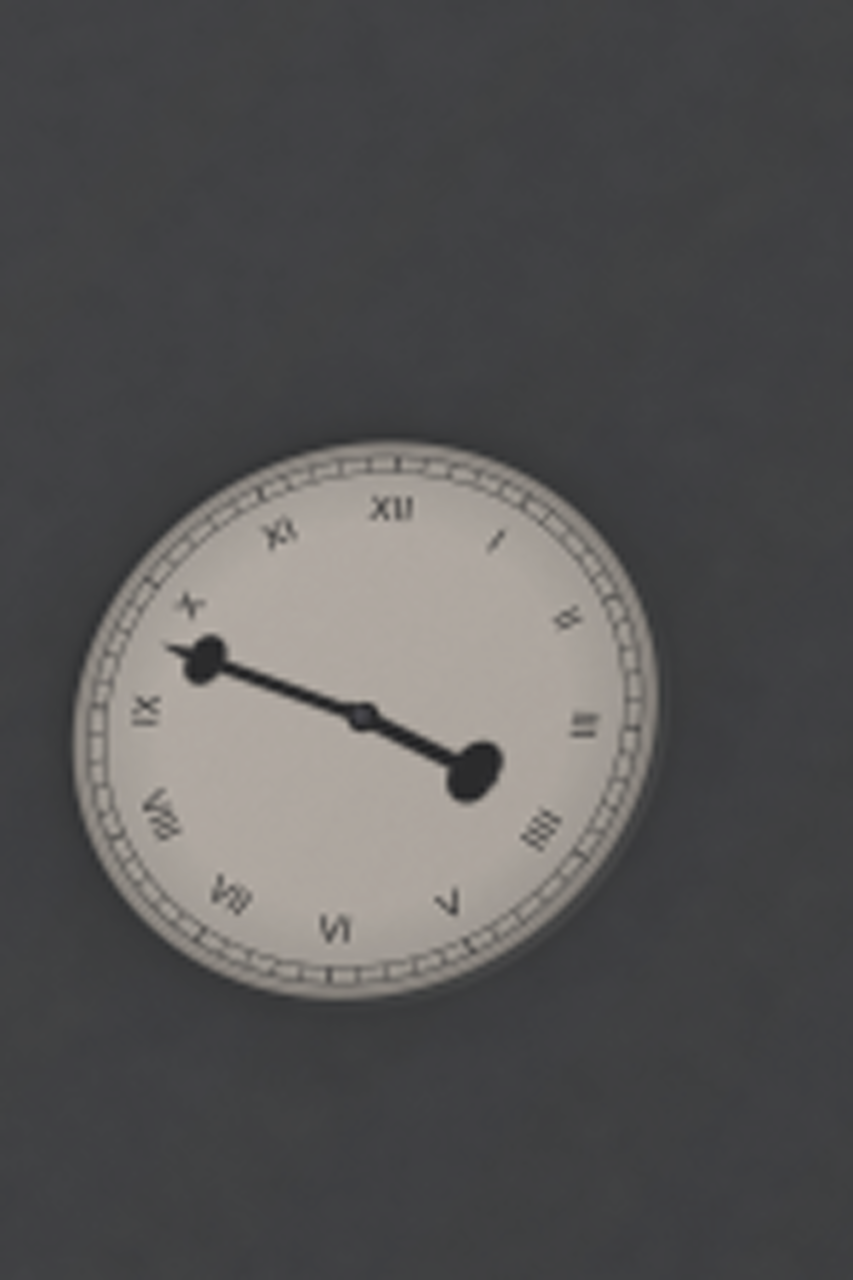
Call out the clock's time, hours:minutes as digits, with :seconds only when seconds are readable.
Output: 3:48
